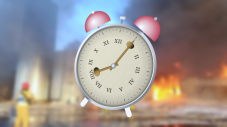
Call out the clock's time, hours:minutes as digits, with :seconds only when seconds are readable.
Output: 8:05
